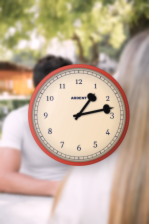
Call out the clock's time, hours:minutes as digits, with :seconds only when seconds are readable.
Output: 1:13
